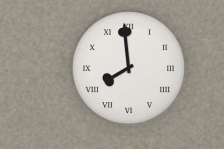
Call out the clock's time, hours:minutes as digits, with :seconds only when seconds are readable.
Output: 7:59
